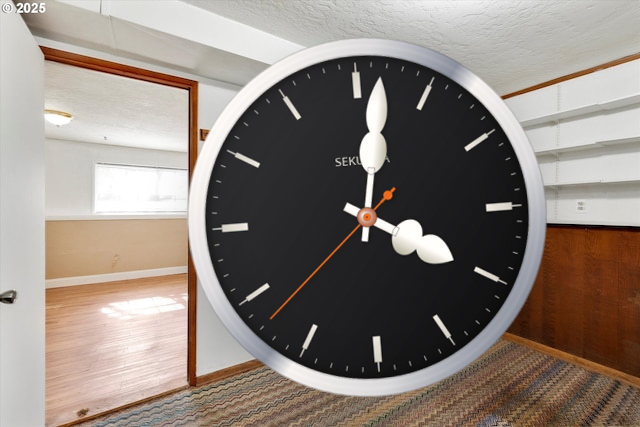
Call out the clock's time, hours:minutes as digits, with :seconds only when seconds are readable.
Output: 4:01:38
